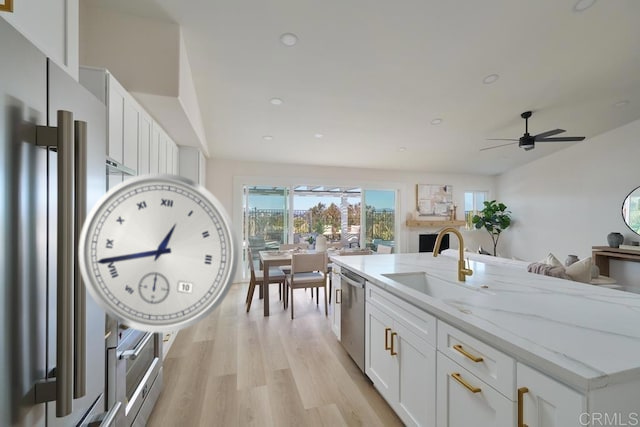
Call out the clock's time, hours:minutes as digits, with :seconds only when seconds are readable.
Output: 12:42
